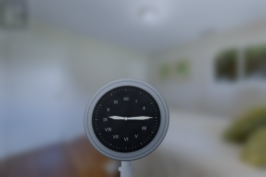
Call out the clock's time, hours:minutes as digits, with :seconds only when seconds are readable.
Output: 9:15
